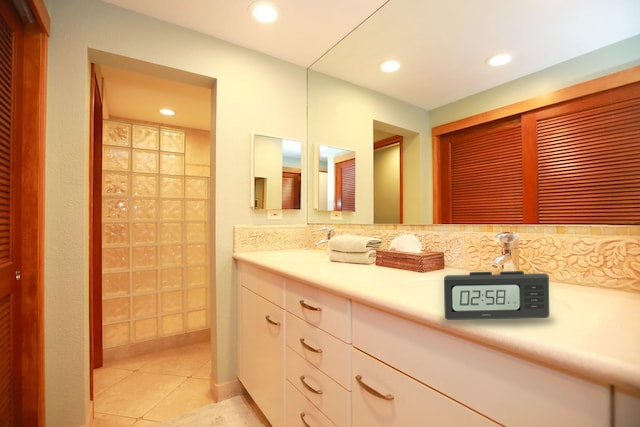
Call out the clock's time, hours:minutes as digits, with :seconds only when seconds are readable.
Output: 2:58
